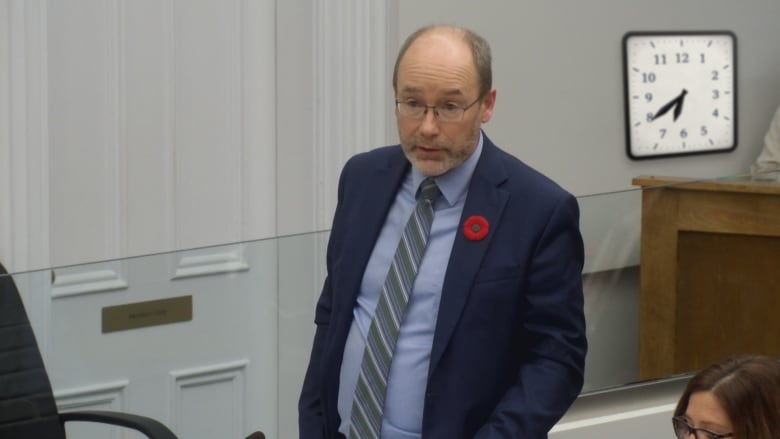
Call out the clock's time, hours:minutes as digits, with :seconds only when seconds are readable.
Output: 6:39
